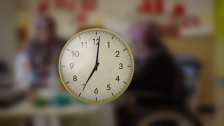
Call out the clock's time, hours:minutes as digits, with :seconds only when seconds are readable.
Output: 7:01
